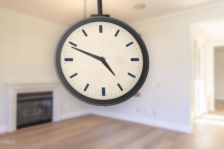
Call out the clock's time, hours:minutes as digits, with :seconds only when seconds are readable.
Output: 4:49
